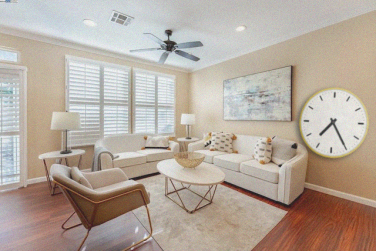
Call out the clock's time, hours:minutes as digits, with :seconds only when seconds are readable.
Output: 7:25
